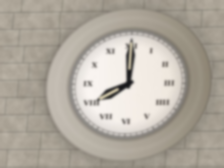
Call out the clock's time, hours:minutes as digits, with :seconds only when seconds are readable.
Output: 8:00
